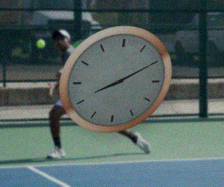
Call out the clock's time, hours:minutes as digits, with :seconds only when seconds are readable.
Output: 8:10
